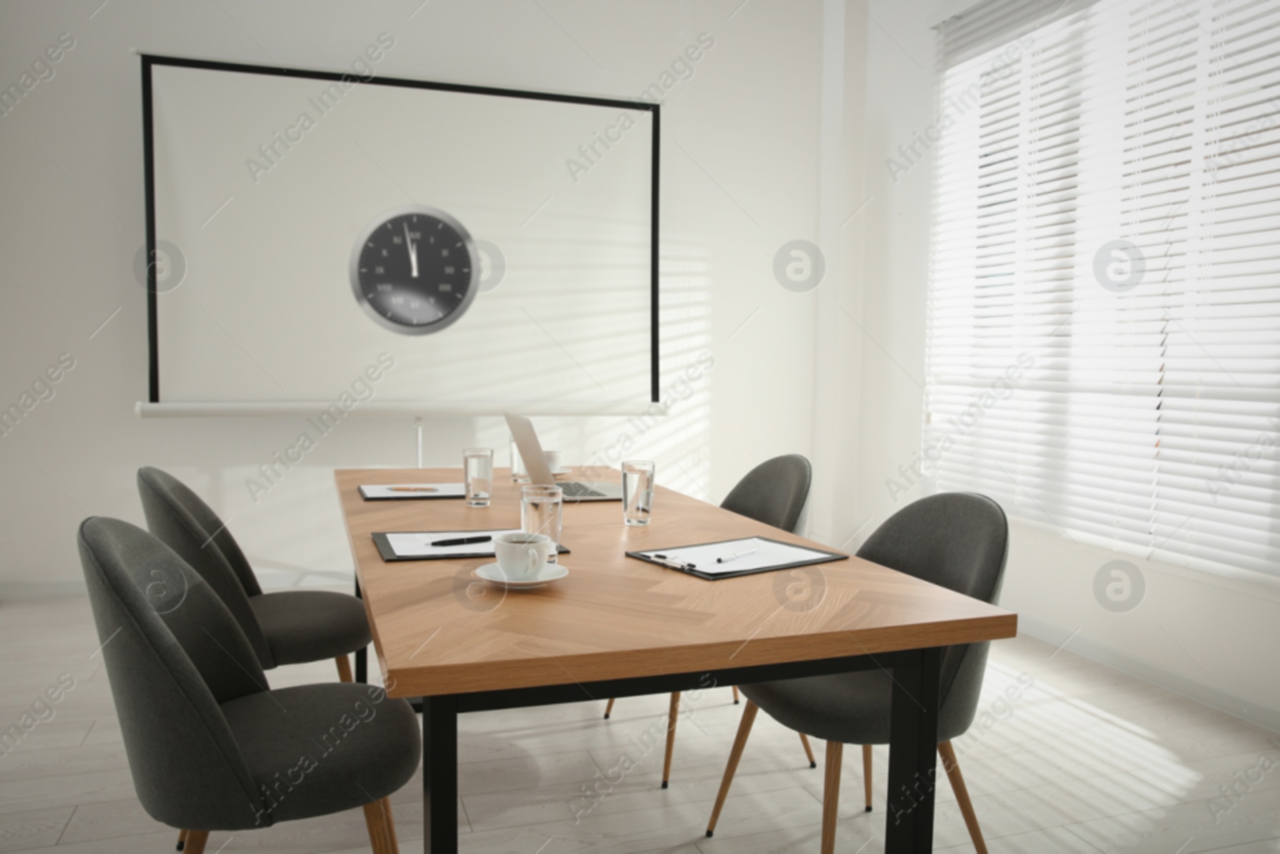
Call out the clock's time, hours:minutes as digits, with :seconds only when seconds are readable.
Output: 11:58
